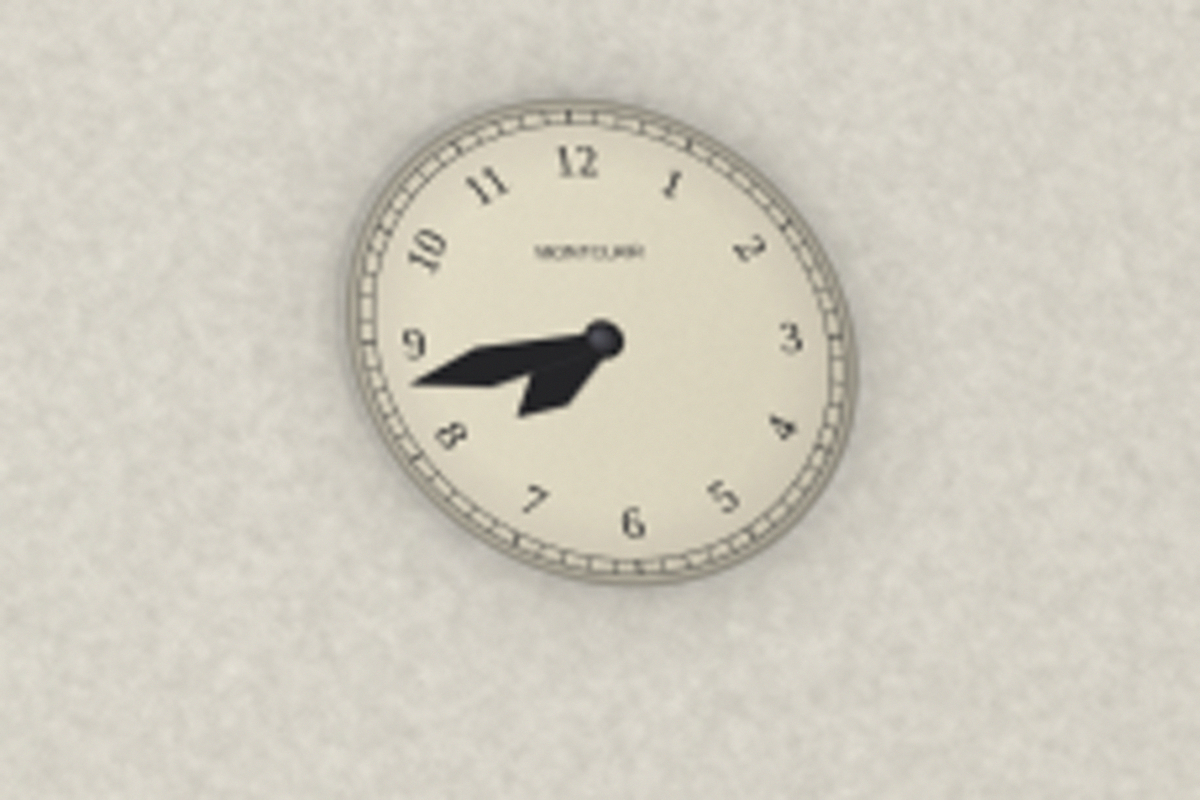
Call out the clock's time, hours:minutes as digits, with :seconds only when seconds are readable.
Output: 7:43
